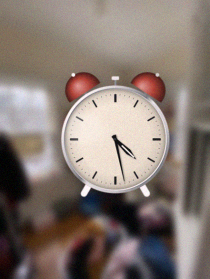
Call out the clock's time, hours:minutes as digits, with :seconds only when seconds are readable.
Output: 4:28
